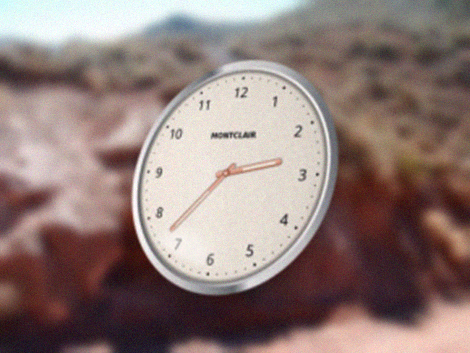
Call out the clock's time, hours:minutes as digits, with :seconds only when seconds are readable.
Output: 2:37
